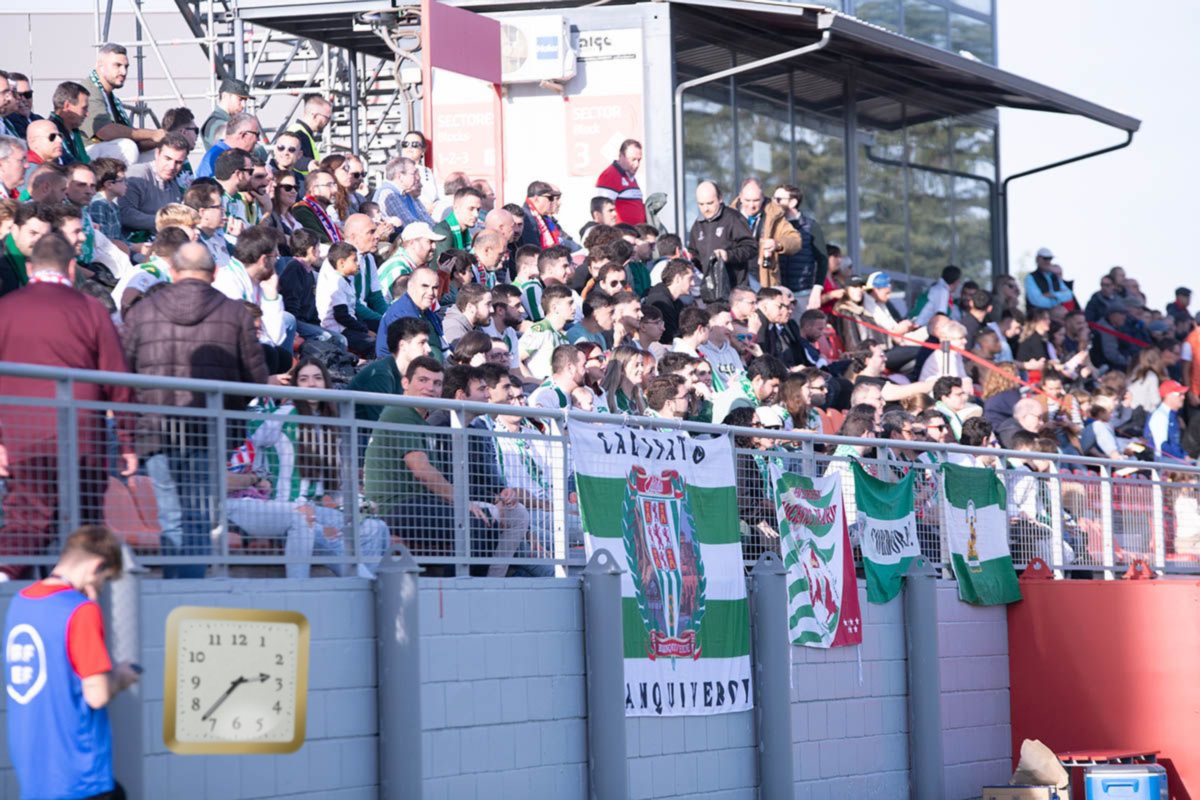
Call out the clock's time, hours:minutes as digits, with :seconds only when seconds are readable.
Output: 2:37
